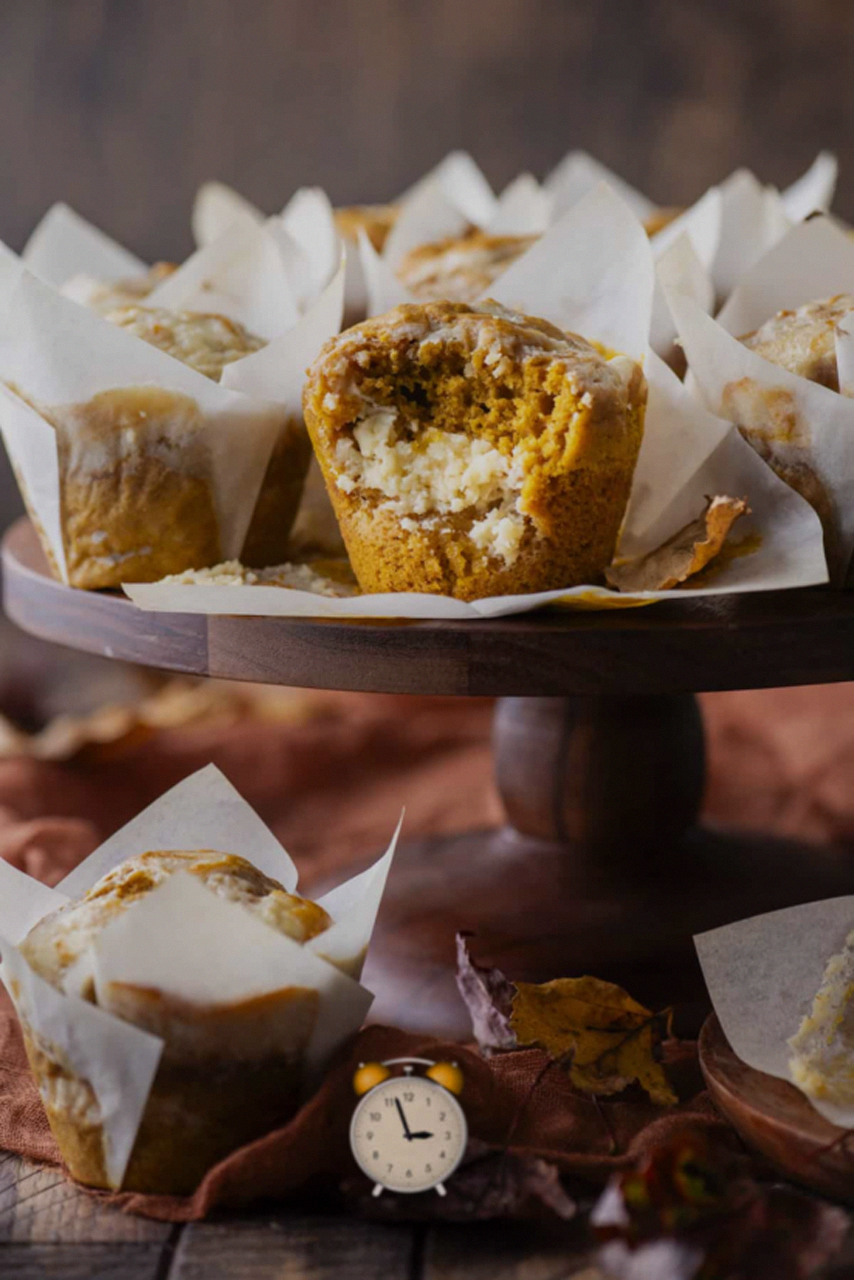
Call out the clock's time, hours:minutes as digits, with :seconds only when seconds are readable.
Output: 2:57
